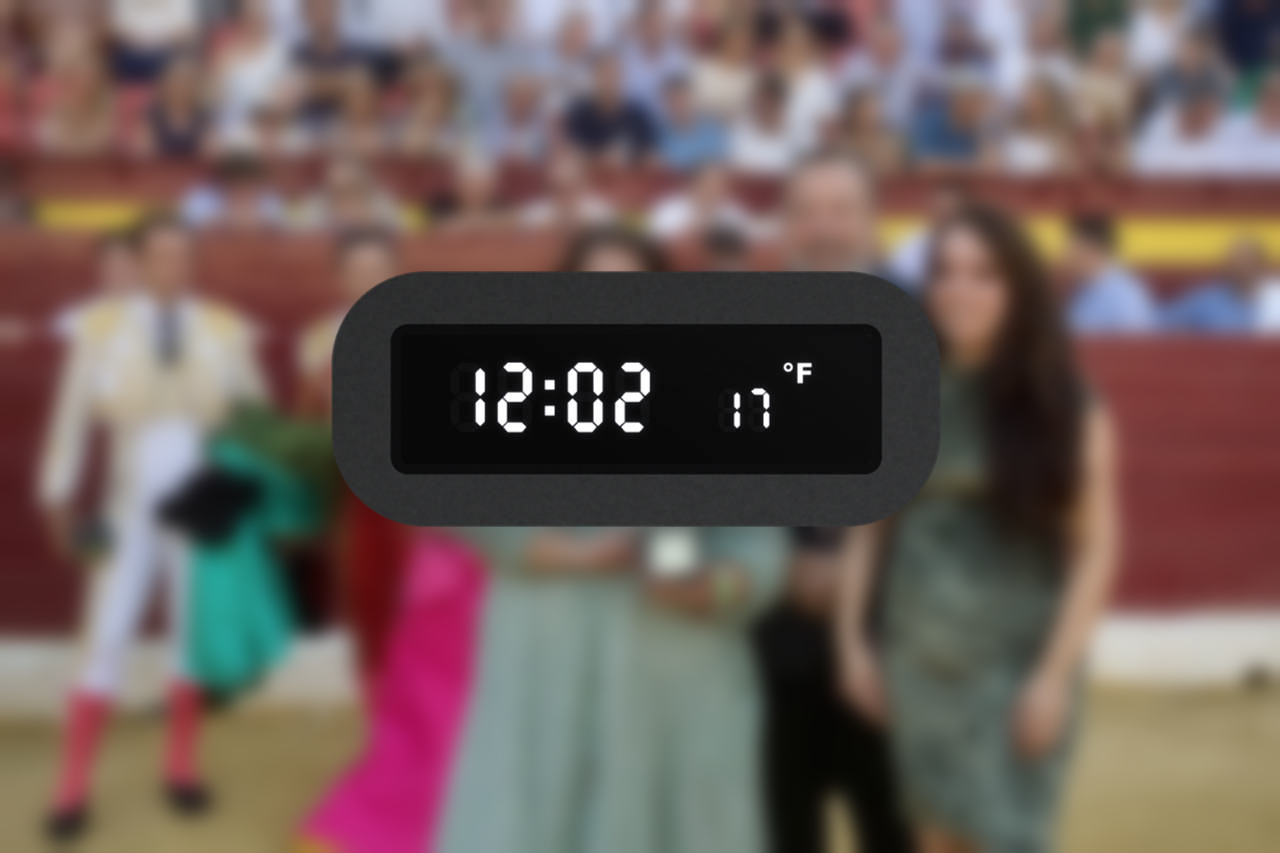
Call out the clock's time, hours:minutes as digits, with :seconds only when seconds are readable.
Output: 12:02
